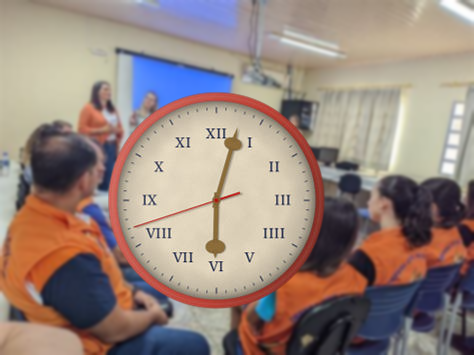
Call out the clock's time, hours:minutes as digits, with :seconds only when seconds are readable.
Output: 6:02:42
